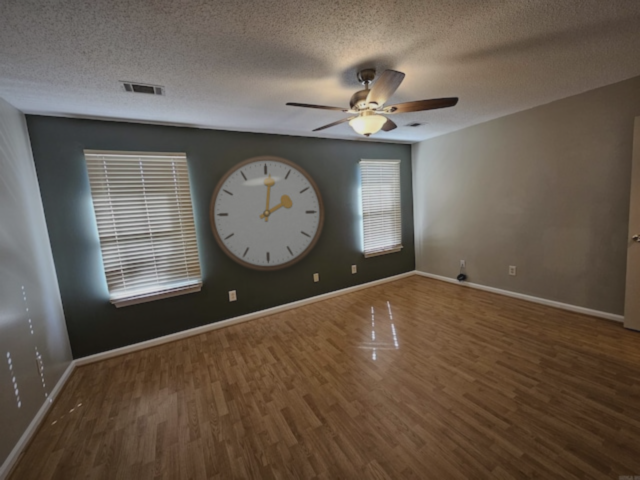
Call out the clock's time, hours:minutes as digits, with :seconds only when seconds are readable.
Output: 2:01
